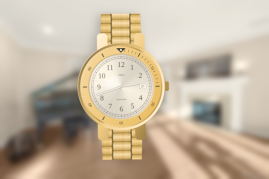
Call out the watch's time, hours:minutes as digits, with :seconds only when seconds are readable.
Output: 2:42
